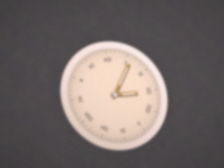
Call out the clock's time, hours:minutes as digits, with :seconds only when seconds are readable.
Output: 3:06
